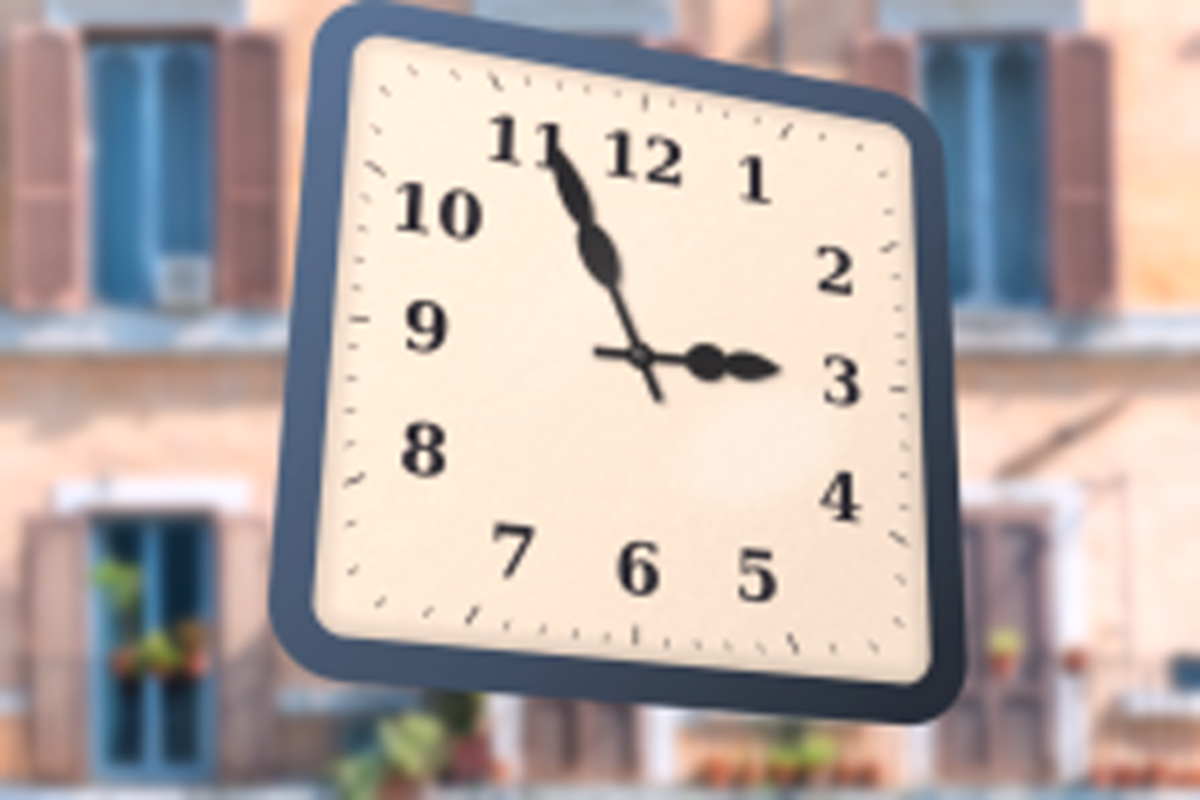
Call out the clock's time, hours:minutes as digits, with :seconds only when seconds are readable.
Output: 2:56
